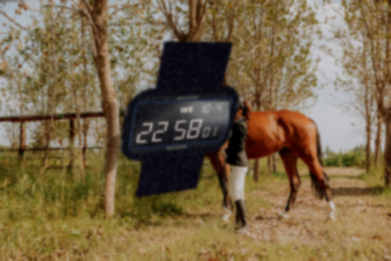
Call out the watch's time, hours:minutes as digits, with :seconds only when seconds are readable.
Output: 22:58
